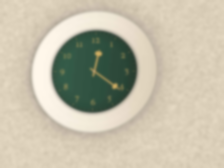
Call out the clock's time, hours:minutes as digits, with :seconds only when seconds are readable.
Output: 12:21
